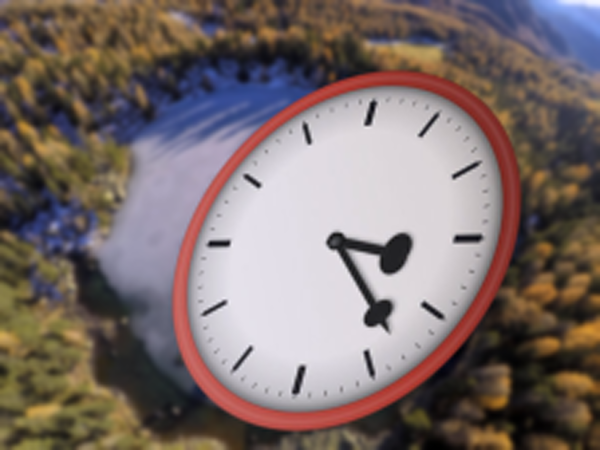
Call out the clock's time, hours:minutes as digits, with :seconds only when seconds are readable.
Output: 3:23
